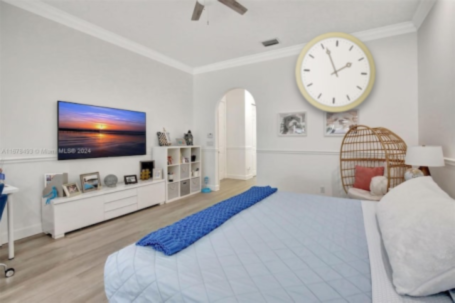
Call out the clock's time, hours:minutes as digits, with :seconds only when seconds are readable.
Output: 1:56
